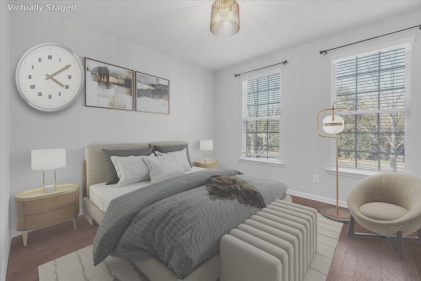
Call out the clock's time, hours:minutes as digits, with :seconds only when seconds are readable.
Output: 4:10
